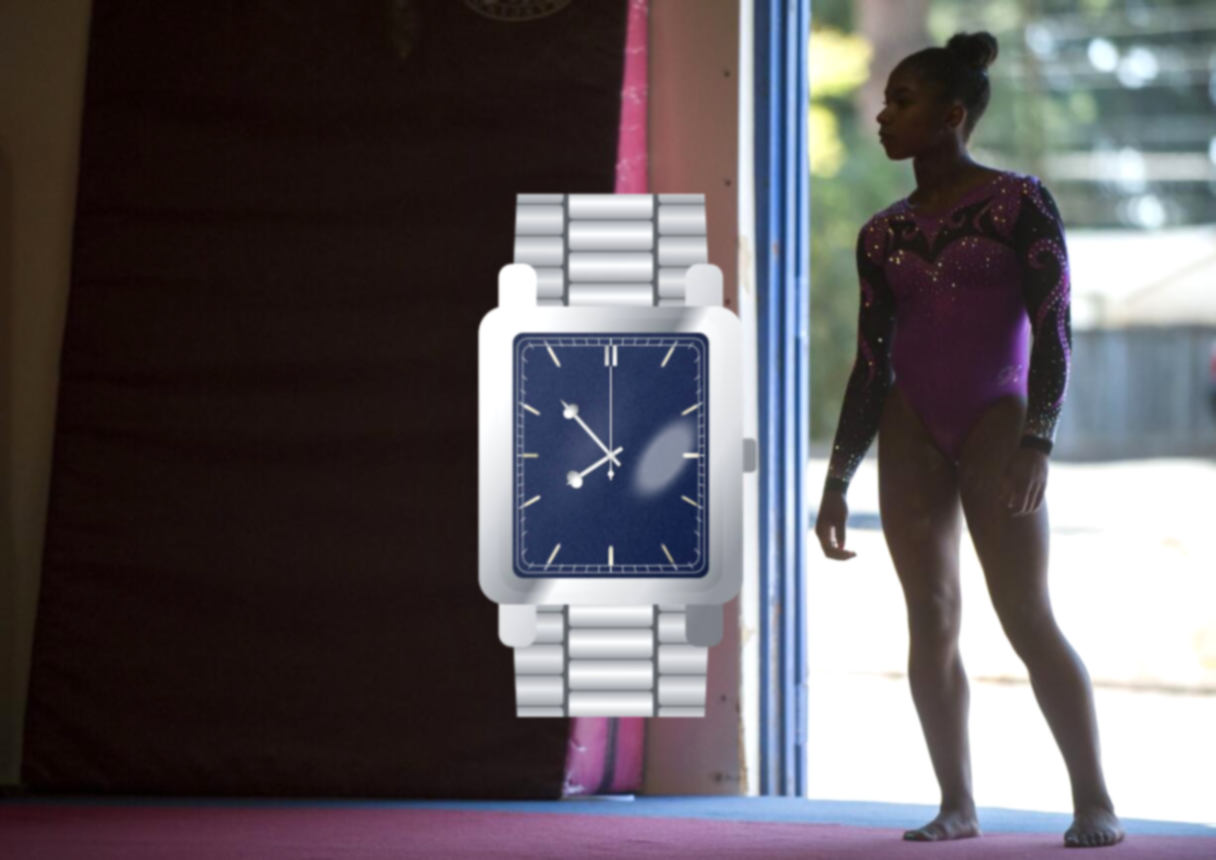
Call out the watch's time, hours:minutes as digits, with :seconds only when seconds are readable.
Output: 7:53:00
